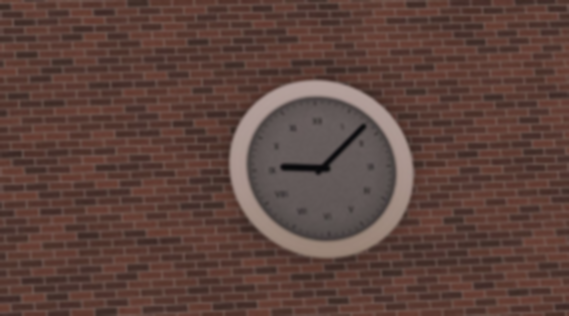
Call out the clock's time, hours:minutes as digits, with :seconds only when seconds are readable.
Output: 9:08
